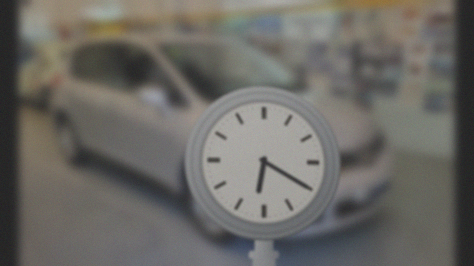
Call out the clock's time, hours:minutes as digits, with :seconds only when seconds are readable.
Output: 6:20
